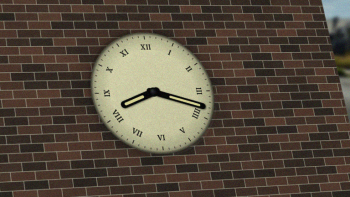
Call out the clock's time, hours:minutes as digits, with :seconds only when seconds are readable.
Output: 8:18
